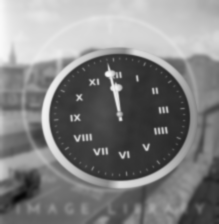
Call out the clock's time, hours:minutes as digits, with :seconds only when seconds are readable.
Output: 11:59
